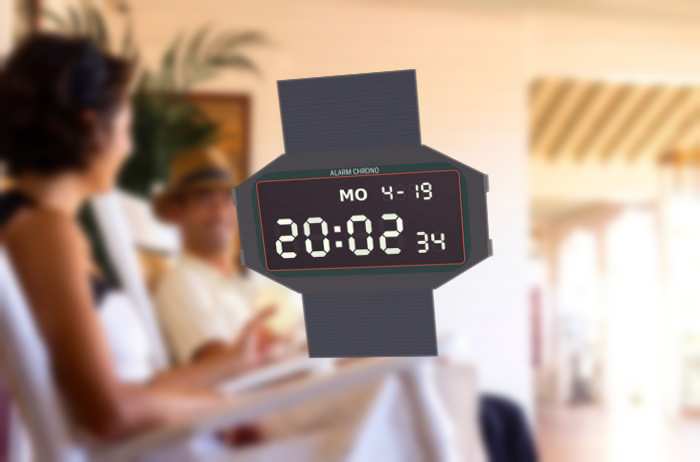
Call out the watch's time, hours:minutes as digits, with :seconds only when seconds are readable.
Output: 20:02:34
